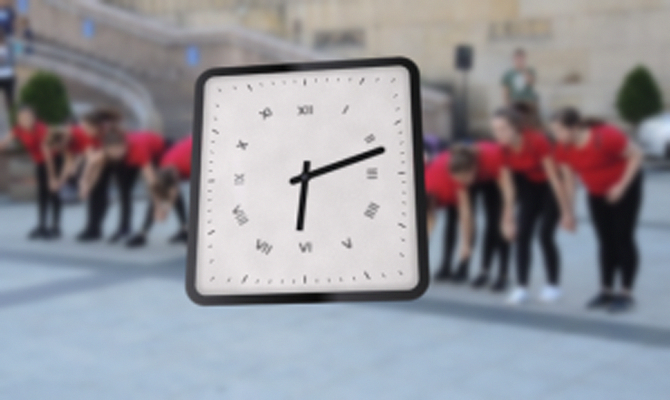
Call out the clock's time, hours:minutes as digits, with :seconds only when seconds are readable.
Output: 6:12
